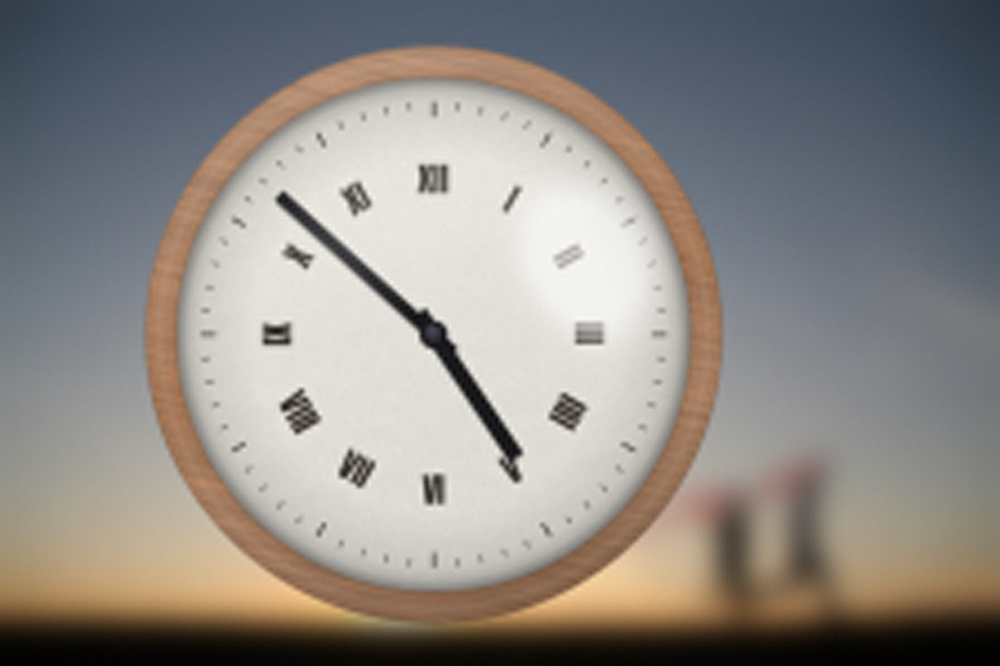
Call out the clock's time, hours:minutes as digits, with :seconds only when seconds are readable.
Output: 4:52
